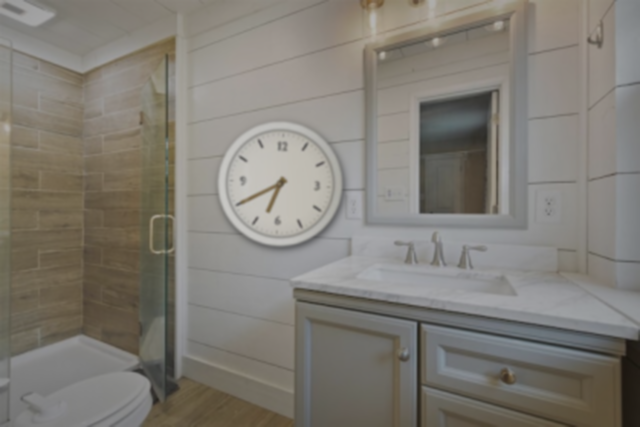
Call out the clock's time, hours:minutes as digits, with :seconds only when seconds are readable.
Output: 6:40
